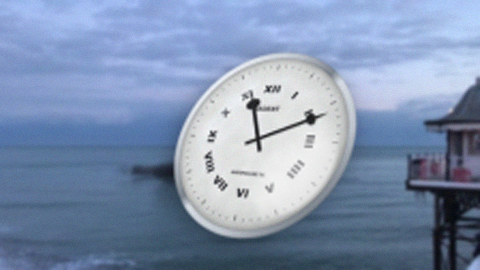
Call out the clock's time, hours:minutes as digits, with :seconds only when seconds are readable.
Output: 11:11
